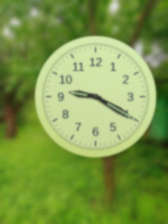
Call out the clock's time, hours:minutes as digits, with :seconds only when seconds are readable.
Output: 9:20
